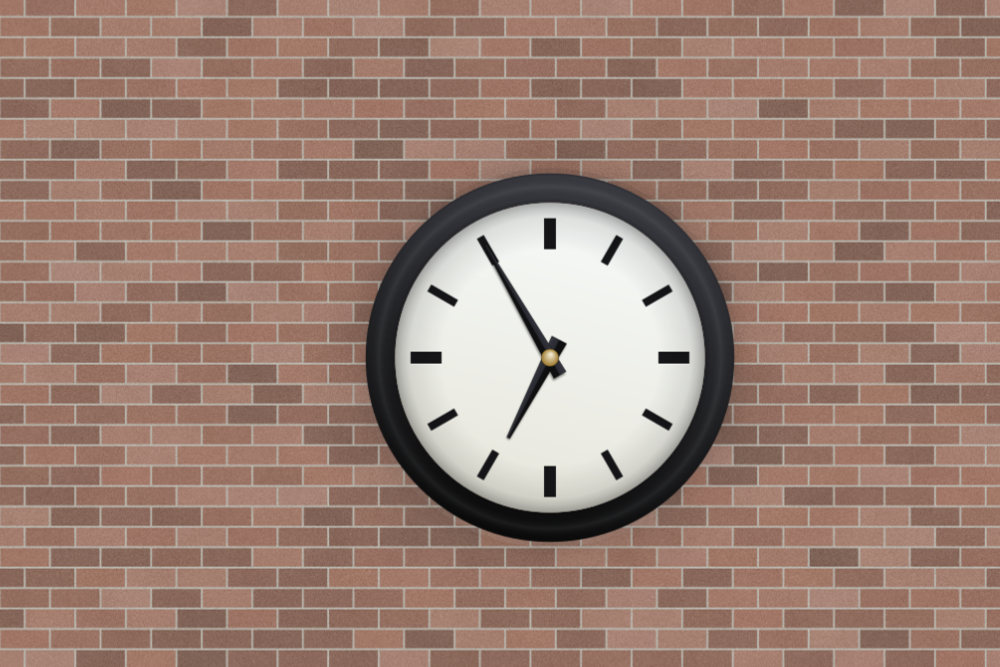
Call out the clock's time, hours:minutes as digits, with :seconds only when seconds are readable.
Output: 6:55
